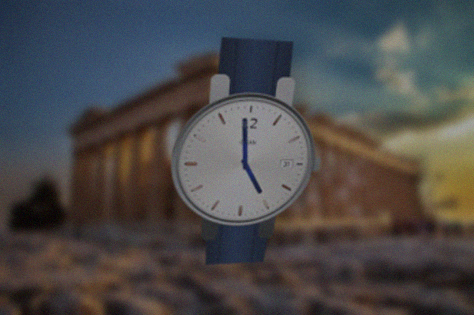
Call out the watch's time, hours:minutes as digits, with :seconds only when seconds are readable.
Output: 4:59
